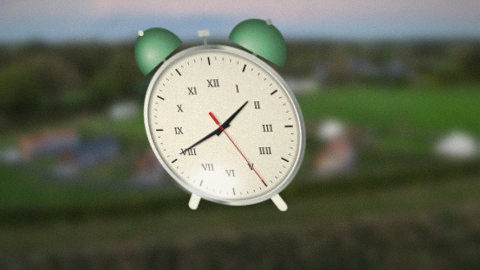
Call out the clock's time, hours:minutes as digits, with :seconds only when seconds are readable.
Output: 1:40:25
